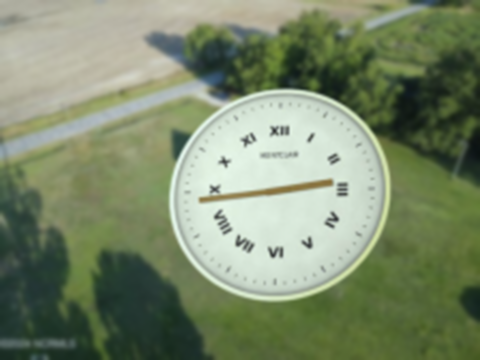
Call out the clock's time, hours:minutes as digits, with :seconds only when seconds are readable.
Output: 2:44
